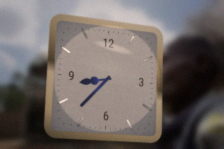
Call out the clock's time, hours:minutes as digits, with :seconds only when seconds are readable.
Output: 8:37
